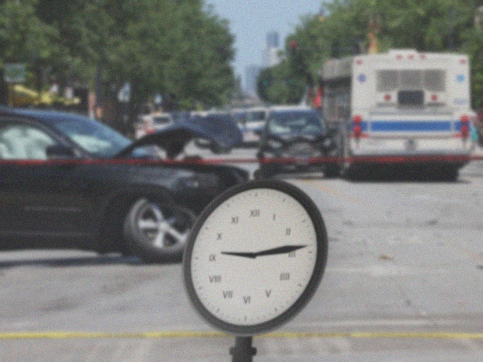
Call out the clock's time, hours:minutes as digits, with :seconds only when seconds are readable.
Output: 9:14
